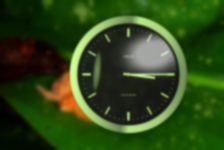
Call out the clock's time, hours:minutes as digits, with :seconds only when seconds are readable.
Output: 3:15
